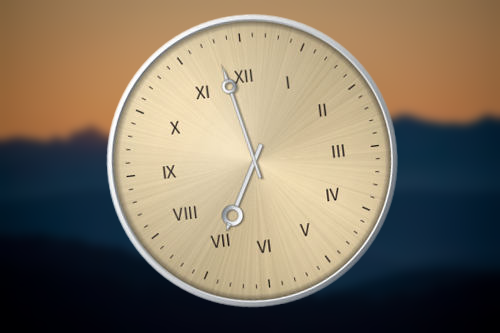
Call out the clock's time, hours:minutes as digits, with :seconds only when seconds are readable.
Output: 6:58
